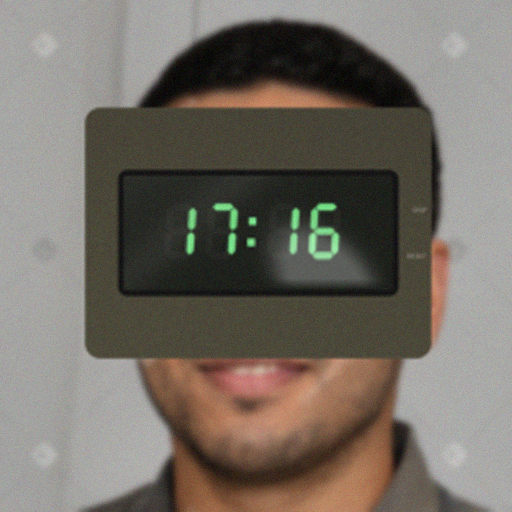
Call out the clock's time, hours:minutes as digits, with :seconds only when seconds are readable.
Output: 17:16
